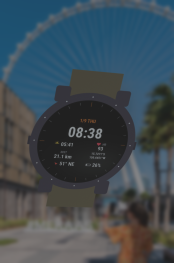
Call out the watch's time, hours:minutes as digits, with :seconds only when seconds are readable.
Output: 8:38
